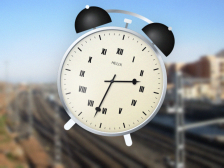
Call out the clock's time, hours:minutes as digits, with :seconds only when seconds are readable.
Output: 2:32
